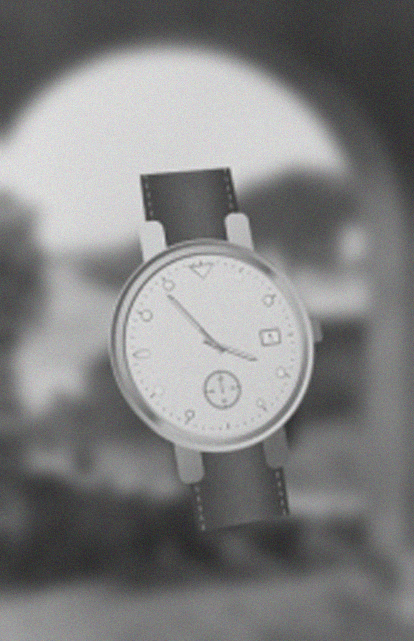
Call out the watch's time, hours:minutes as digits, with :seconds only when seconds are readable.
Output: 3:54
